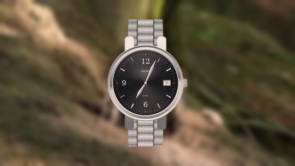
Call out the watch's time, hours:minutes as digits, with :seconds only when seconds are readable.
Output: 7:04
